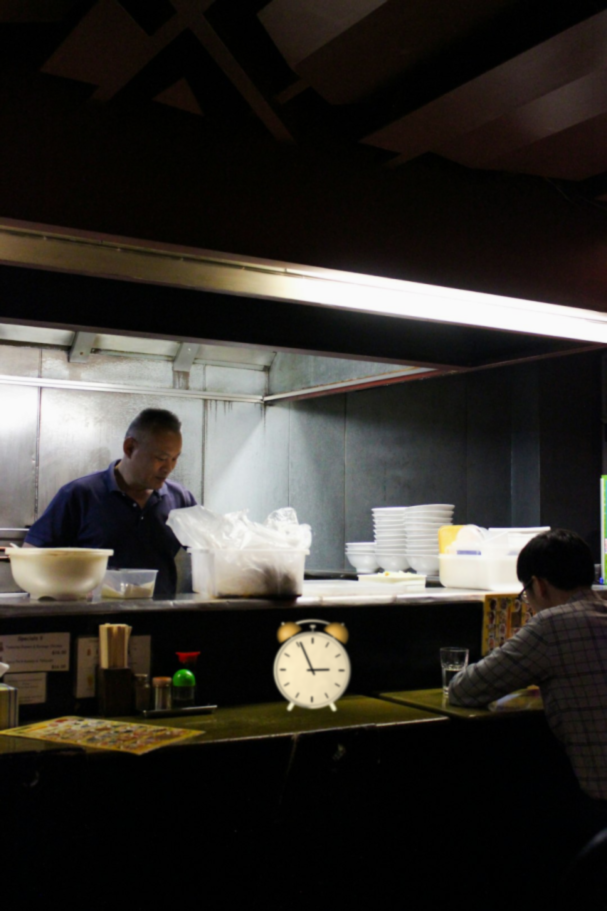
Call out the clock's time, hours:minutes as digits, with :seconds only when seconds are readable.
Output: 2:56
